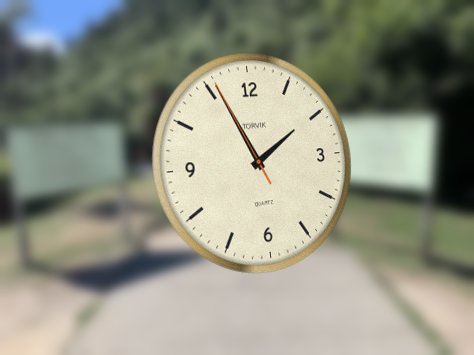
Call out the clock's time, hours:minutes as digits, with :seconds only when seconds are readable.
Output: 1:55:56
